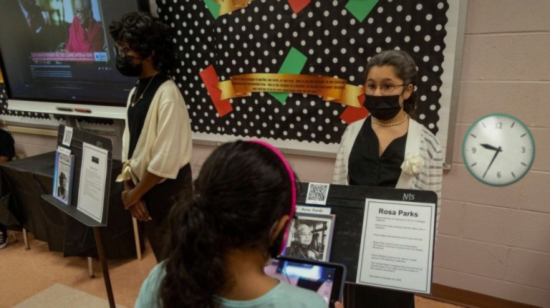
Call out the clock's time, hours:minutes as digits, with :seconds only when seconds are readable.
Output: 9:35
